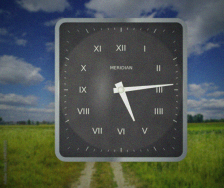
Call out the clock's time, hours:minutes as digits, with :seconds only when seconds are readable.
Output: 5:14
